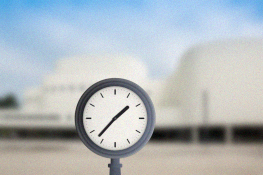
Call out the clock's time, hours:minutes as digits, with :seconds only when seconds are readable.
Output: 1:37
